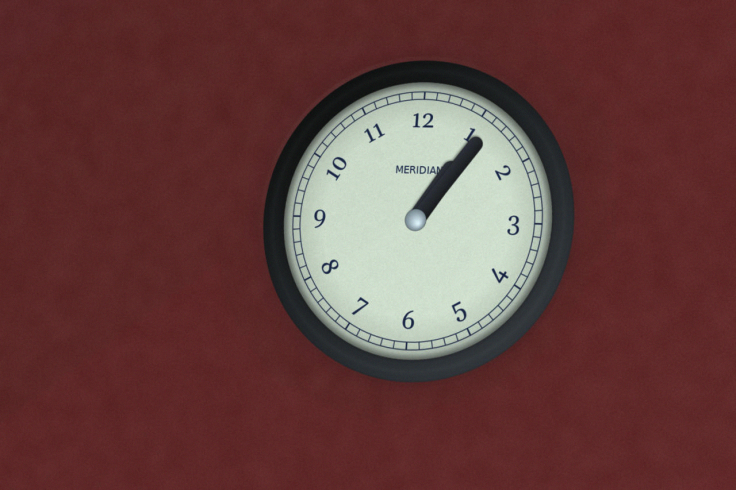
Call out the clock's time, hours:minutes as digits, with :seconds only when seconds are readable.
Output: 1:06
